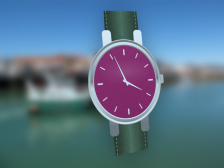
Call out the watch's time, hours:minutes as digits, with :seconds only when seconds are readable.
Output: 3:56
